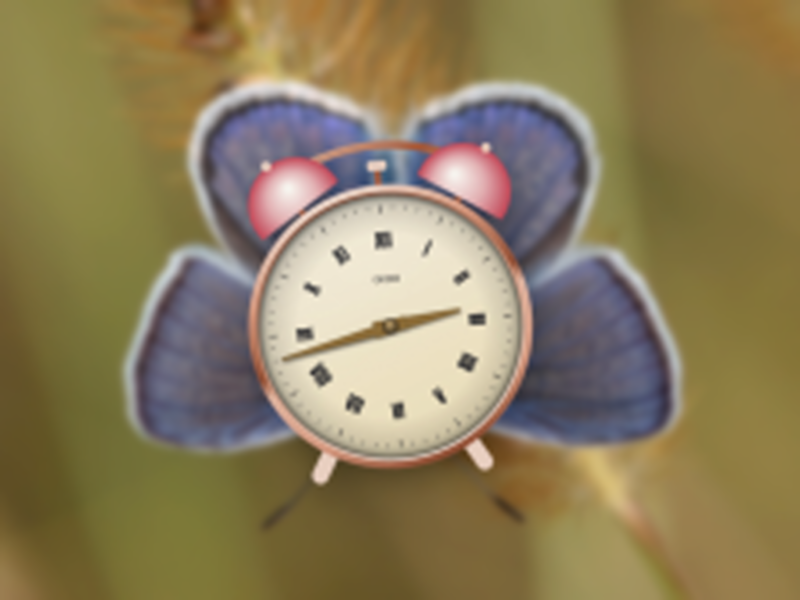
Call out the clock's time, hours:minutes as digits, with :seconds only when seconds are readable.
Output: 2:43
